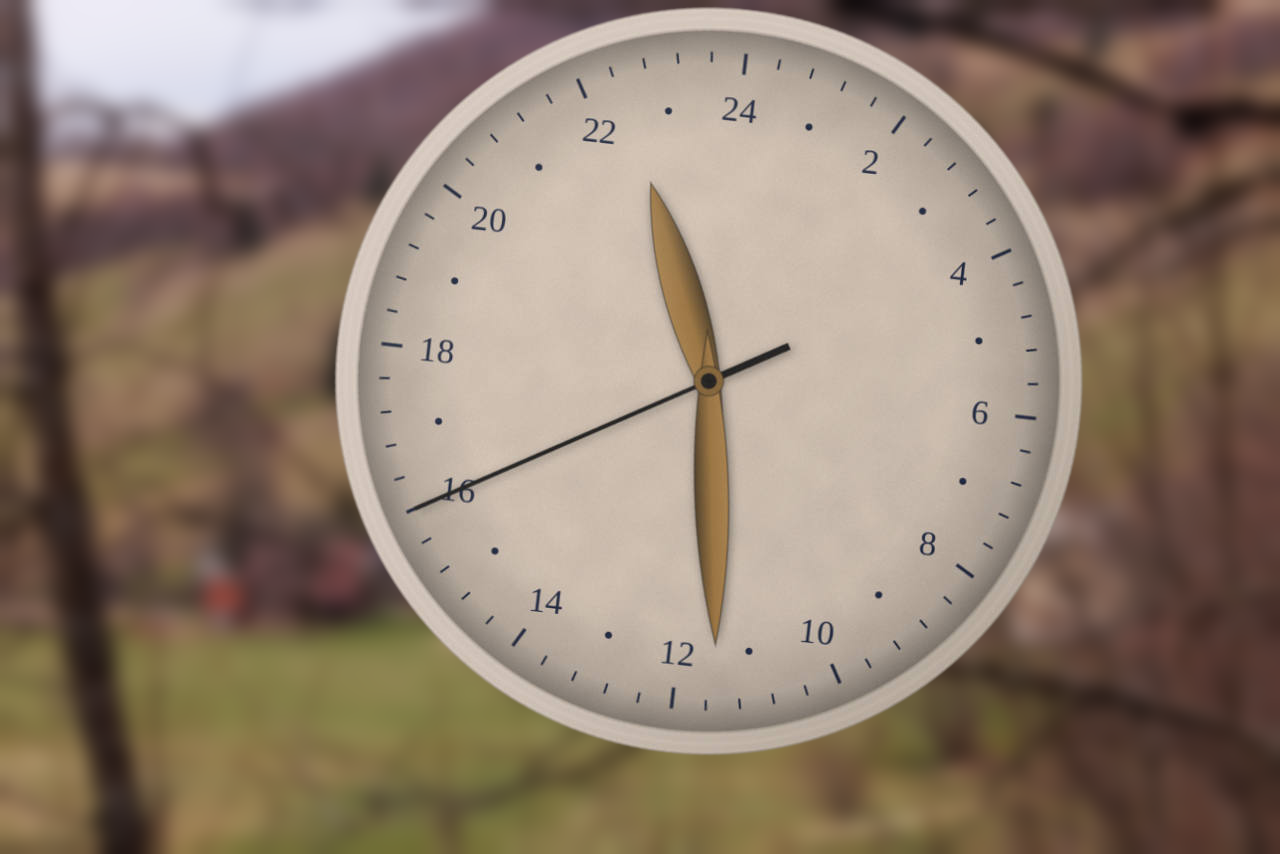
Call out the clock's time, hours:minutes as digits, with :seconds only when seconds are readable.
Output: 22:28:40
